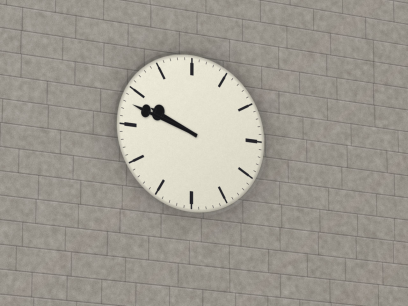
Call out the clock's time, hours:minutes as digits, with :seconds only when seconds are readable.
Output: 9:48
